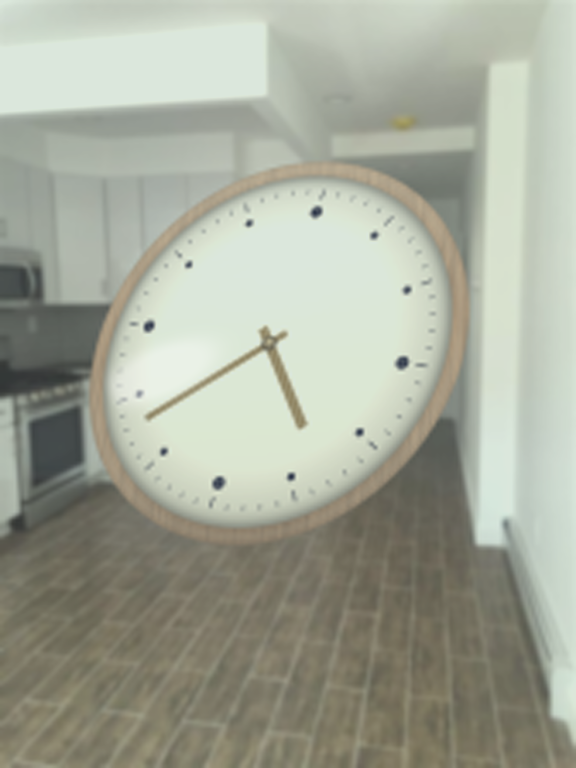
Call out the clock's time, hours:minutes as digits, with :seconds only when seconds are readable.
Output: 4:38
